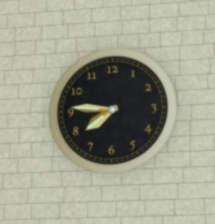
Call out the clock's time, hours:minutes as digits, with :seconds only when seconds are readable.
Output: 7:46
